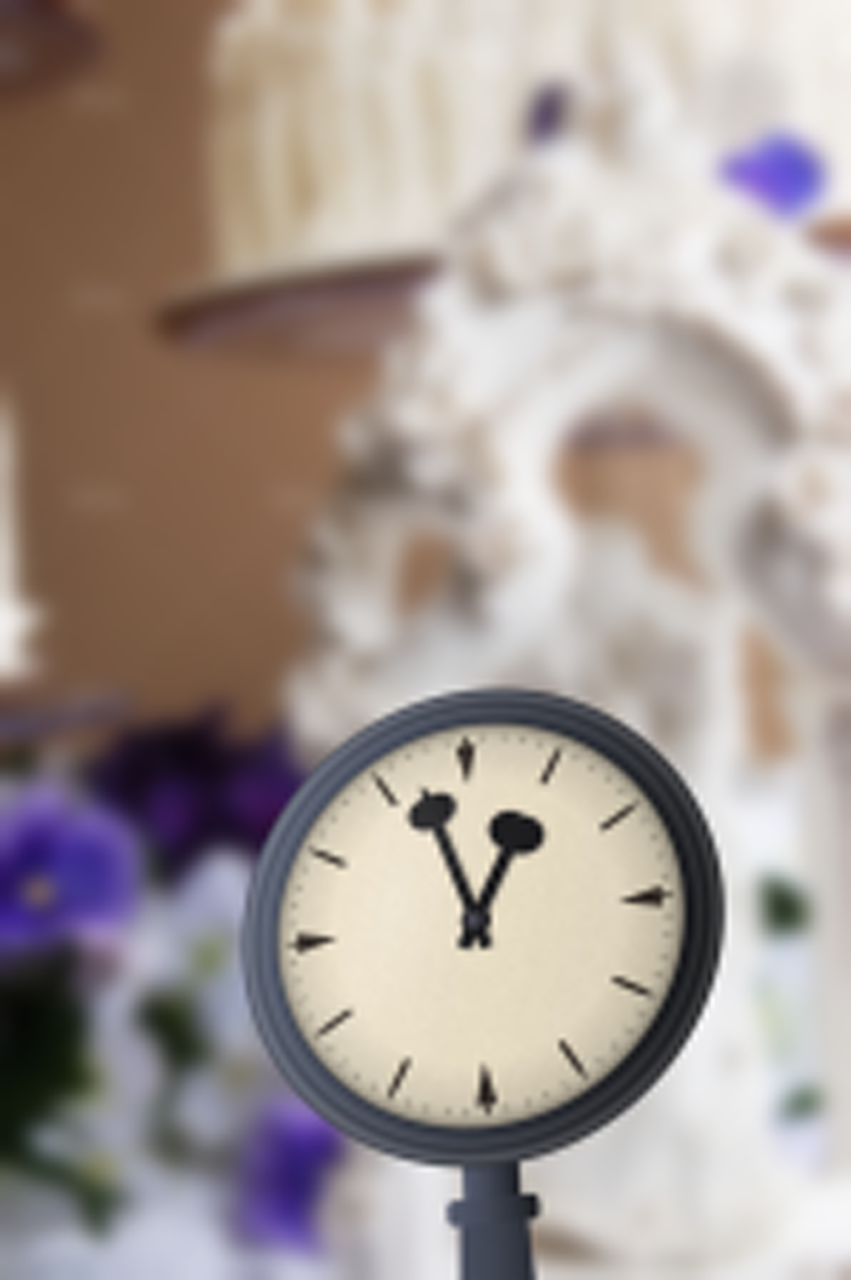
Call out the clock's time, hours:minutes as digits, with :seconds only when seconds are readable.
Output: 12:57
